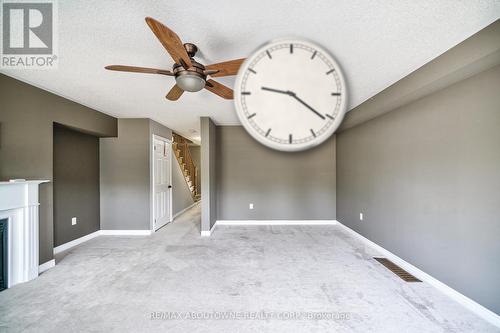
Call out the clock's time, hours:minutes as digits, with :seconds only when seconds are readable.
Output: 9:21
